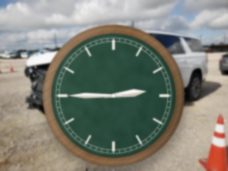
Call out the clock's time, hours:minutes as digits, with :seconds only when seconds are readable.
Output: 2:45
